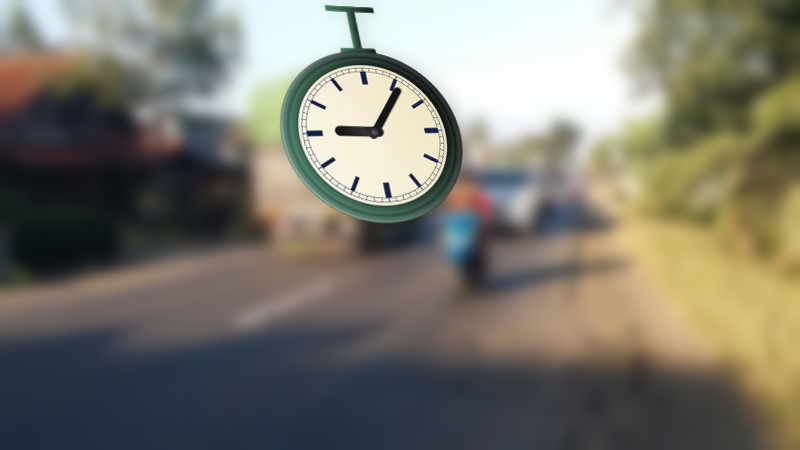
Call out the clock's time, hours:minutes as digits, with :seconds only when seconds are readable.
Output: 9:06
